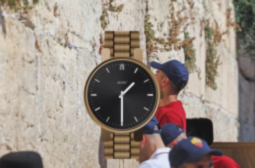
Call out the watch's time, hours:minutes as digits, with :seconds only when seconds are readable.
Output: 1:30
